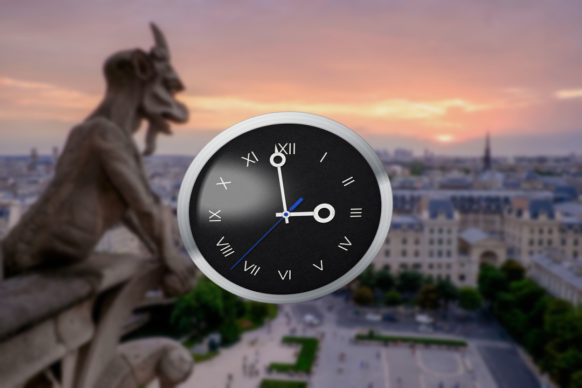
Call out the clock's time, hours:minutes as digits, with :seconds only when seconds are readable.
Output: 2:58:37
